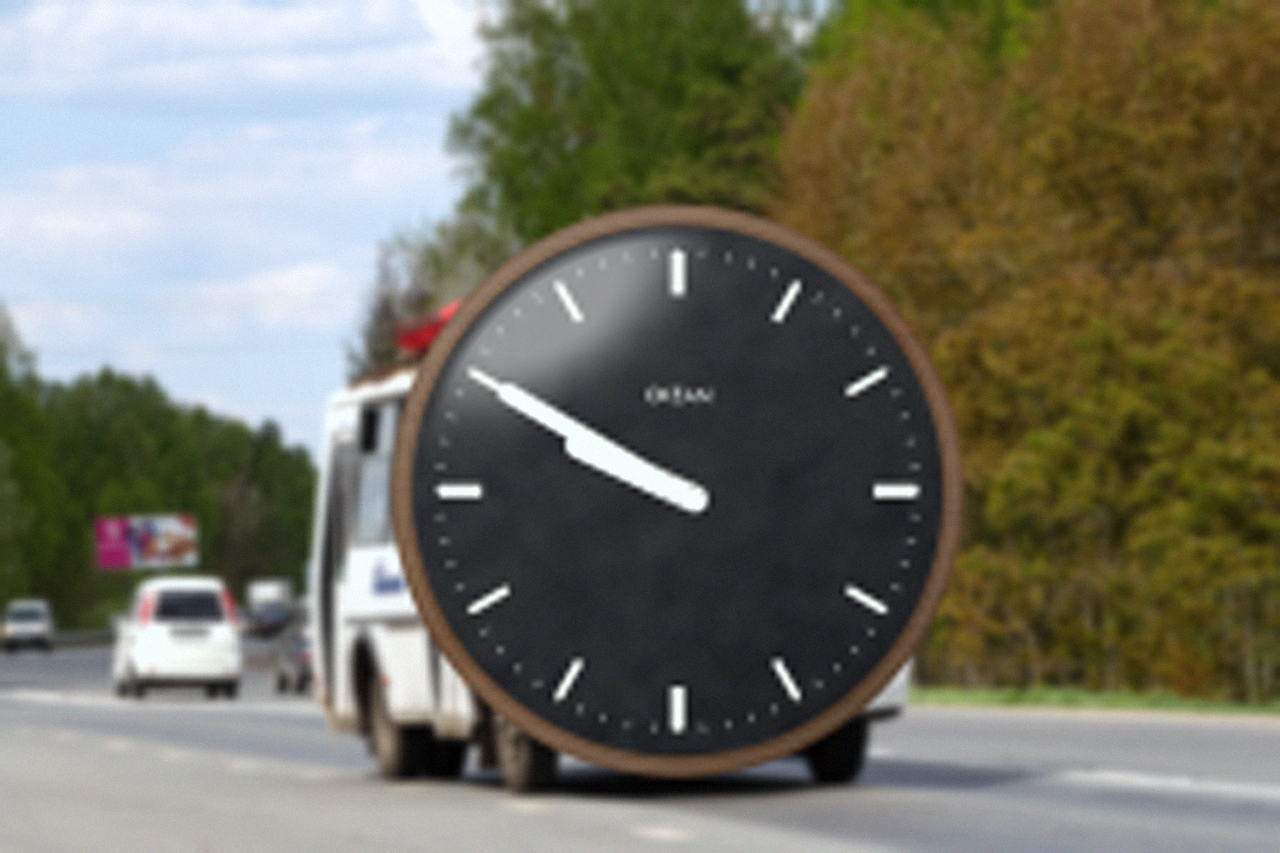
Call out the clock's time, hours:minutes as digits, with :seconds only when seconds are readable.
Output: 9:50
